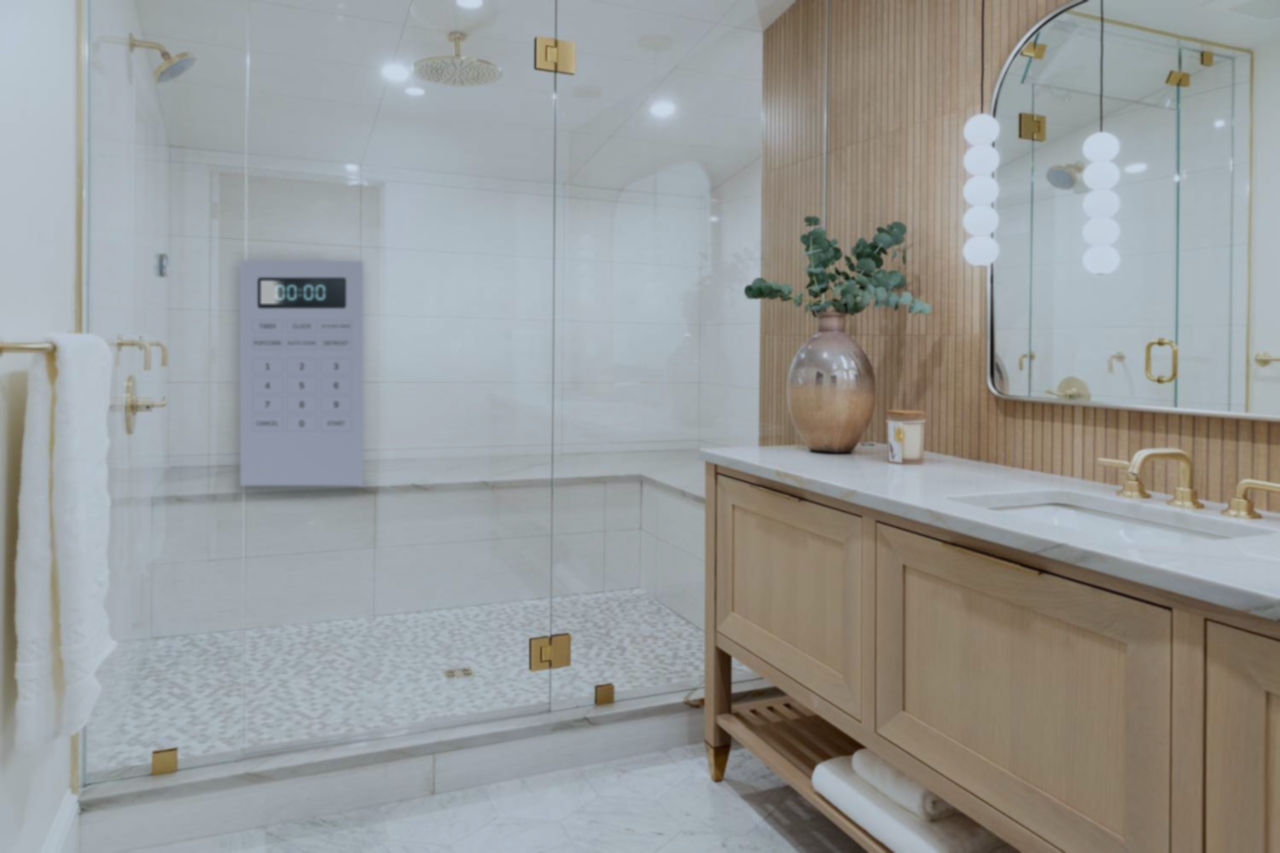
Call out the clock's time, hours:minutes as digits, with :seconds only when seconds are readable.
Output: 0:00
